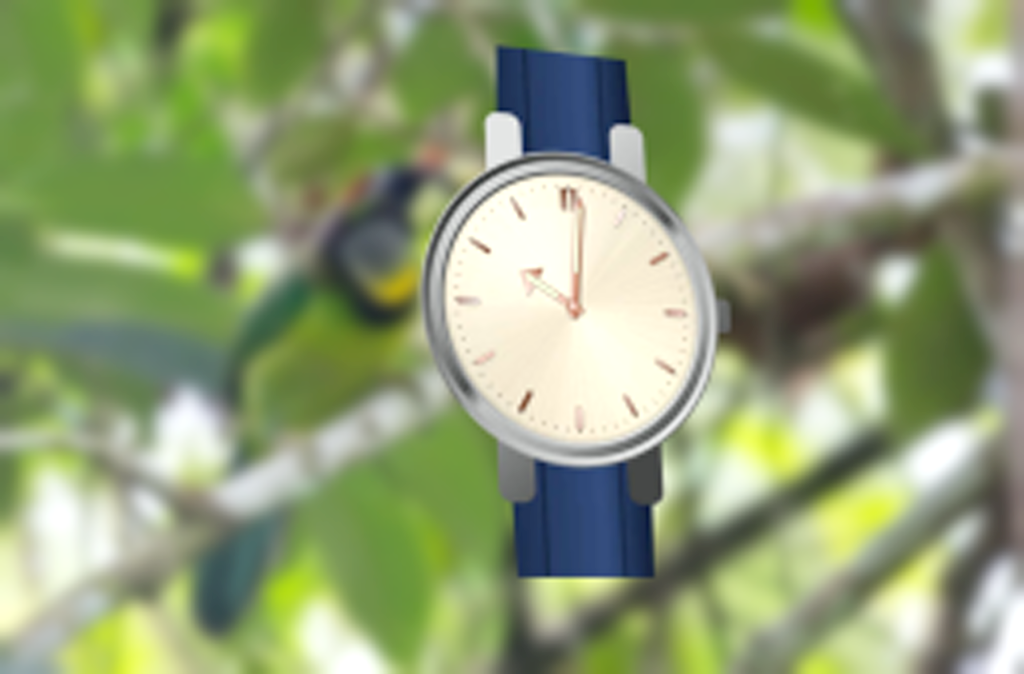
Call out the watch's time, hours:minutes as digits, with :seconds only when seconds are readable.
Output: 10:01
